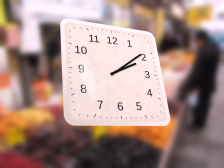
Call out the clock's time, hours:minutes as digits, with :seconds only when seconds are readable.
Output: 2:09
